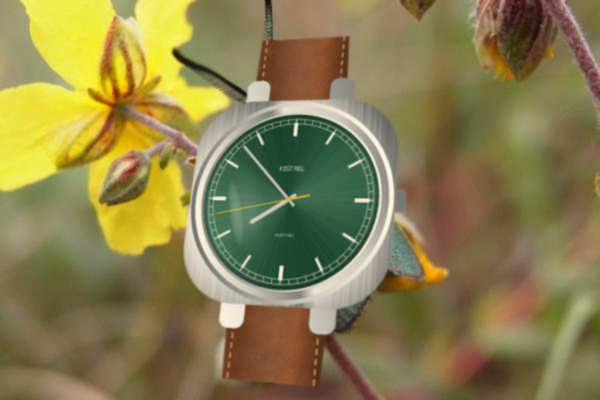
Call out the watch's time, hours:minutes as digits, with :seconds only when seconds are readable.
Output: 7:52:43
